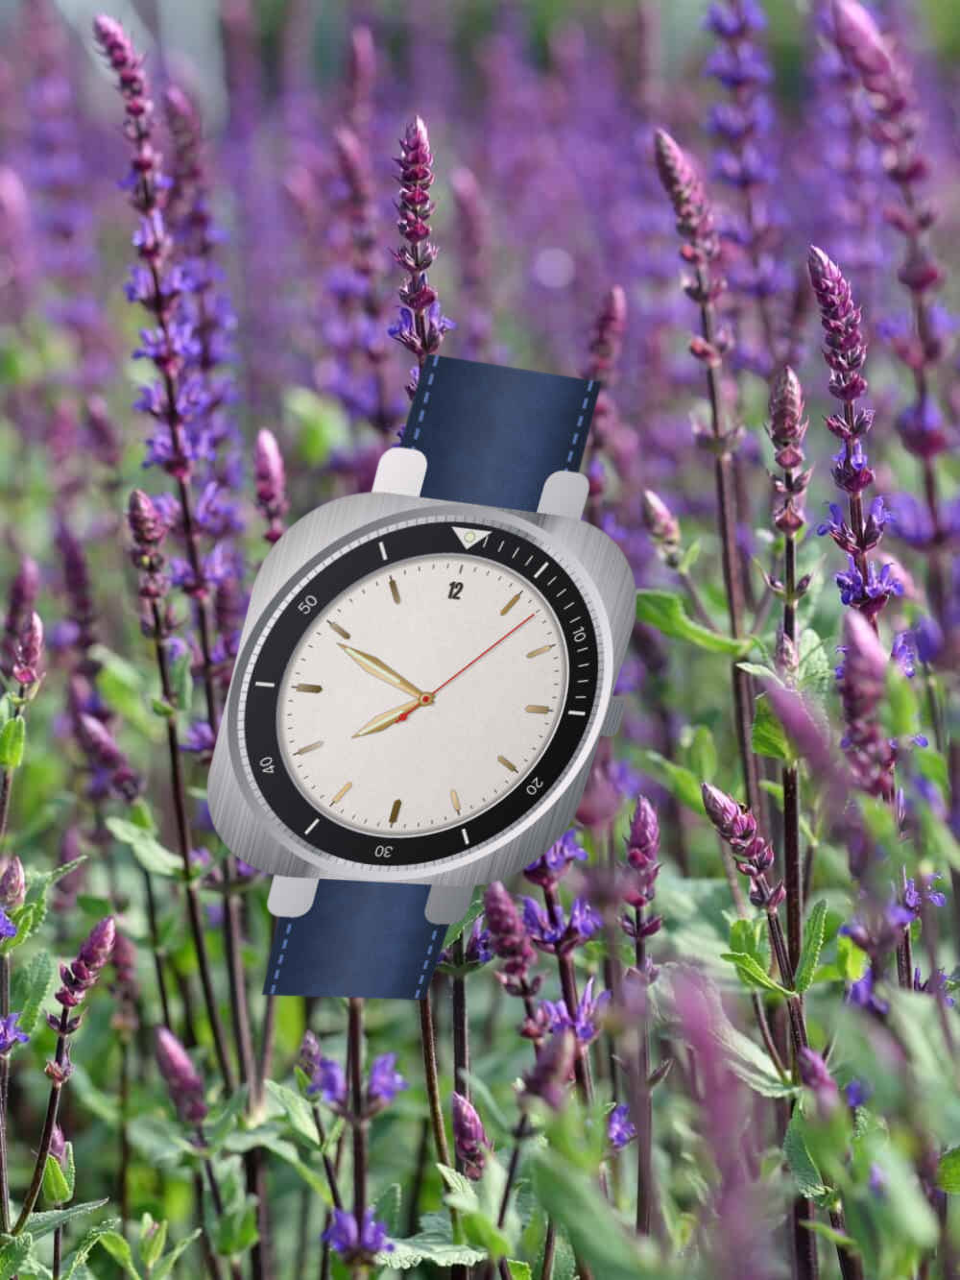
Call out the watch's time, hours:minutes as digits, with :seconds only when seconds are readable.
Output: 7:49:07
